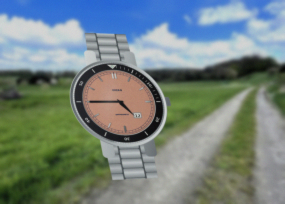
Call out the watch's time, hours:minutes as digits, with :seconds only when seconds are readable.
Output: 4:45
